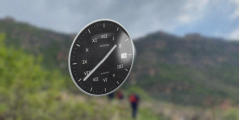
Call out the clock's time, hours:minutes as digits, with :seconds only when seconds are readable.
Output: 1:39
